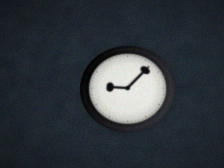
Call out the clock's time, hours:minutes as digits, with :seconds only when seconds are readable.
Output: 9:07
